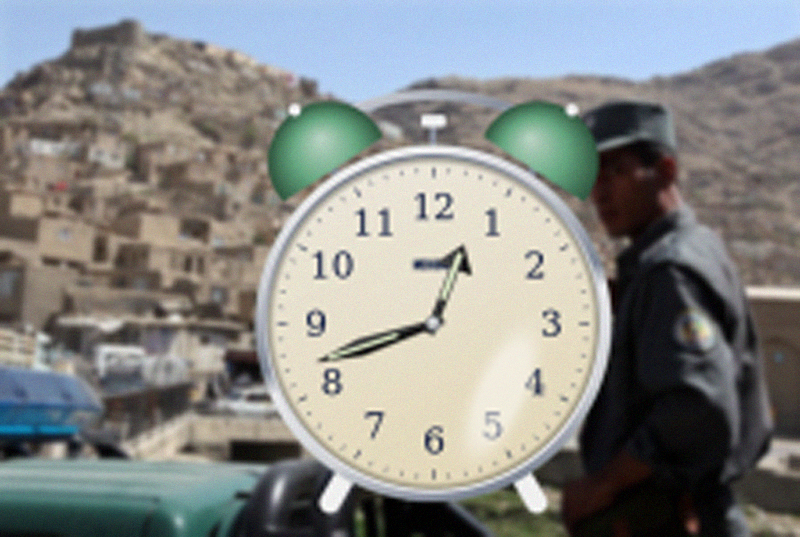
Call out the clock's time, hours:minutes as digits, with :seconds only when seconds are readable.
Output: 12:42
